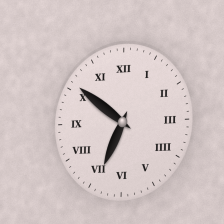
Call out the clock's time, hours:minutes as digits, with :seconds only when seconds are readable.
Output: 6:51
